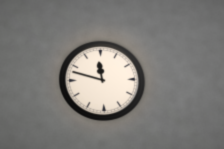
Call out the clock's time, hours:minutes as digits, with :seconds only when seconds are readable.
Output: 11:48
